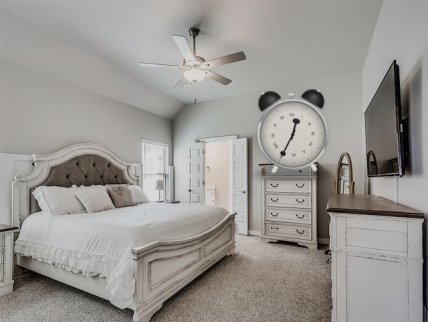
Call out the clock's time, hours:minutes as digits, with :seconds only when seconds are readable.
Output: 12:35
